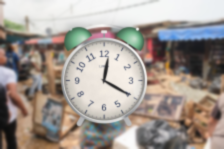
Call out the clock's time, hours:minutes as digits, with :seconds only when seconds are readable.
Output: 12:20
